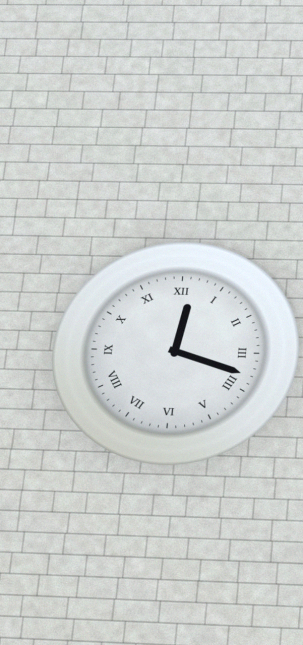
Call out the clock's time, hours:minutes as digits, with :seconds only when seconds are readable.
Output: 12:18
